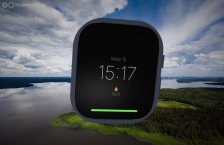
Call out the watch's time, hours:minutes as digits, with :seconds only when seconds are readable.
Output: 15:17
